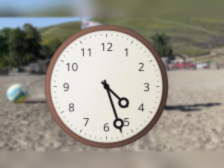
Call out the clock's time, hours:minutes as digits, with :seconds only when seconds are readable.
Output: 4:27
